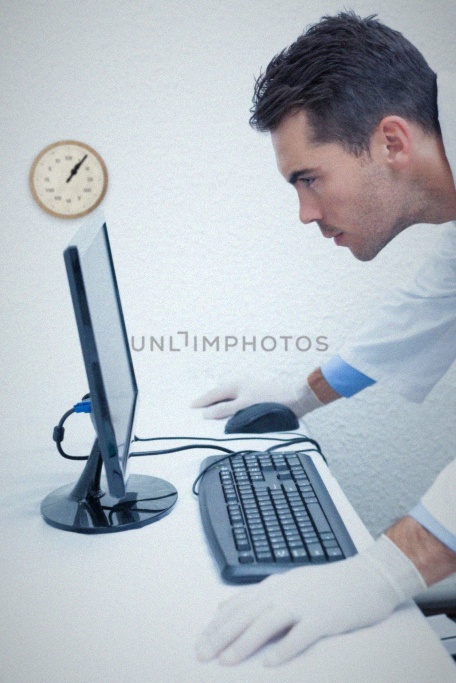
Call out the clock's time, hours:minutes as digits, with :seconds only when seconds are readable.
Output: 1:06
